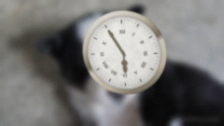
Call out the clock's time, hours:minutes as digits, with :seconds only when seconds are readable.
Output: 5:55
